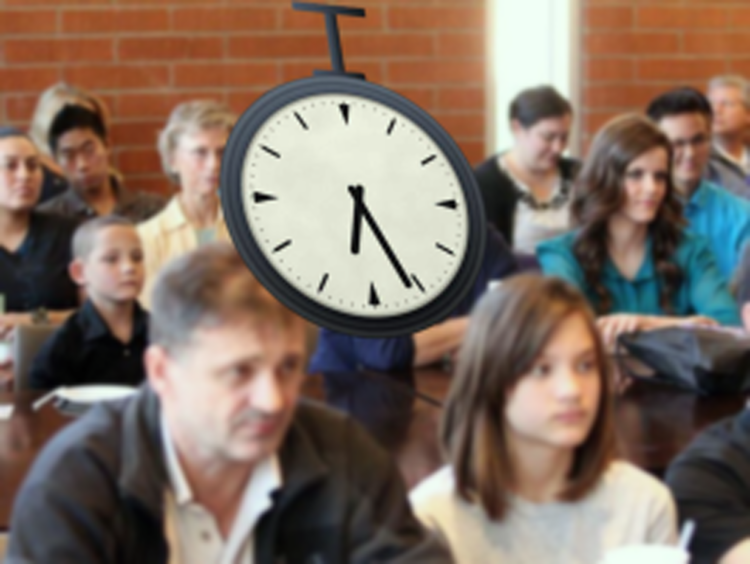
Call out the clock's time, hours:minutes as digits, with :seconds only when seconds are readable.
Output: 6:26
